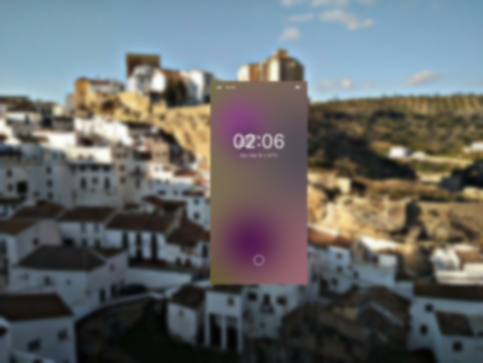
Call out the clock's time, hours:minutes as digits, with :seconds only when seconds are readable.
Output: 2:06
